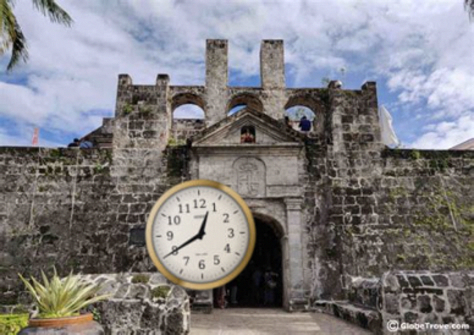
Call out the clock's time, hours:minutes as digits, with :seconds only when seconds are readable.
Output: 12:40
